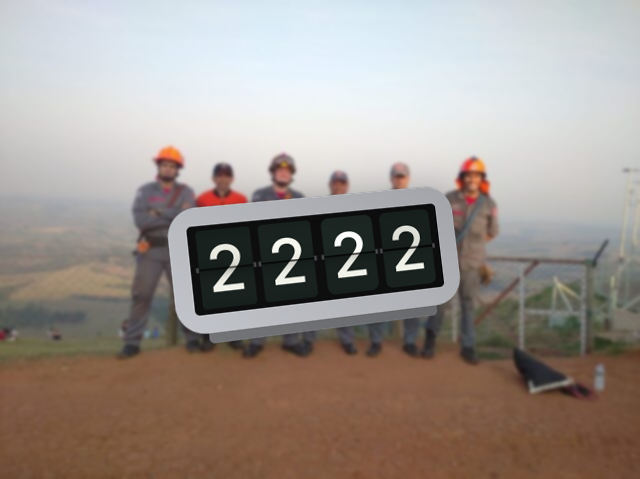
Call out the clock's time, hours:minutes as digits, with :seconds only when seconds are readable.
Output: 22:22
